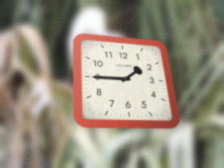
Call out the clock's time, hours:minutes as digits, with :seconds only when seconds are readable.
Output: 1:45
